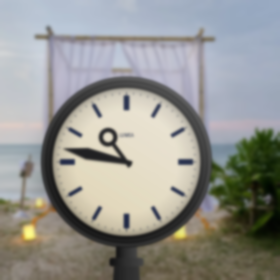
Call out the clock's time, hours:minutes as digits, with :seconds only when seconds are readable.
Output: 10:47
